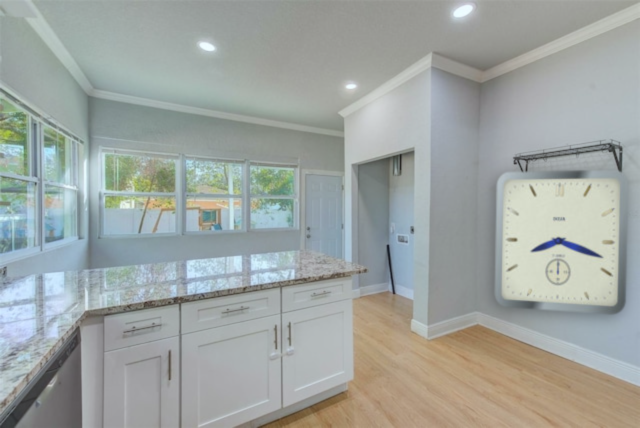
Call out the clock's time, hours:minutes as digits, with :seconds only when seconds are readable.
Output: 8:18
